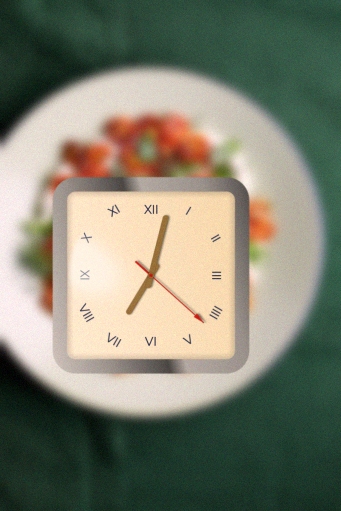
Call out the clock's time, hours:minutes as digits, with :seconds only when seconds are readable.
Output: 7:02:22
